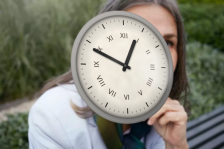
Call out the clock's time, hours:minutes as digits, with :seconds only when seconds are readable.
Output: 12:49
